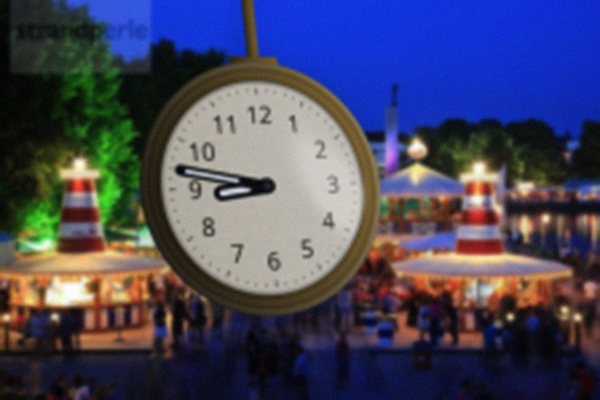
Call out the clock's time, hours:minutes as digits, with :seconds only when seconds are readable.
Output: 8:47
